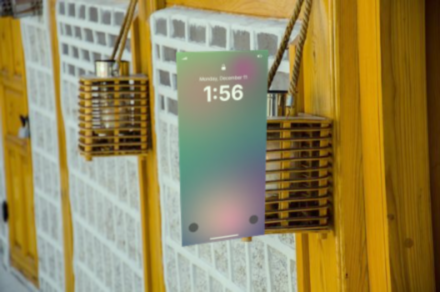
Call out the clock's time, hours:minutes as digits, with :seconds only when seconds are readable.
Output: 1:56
